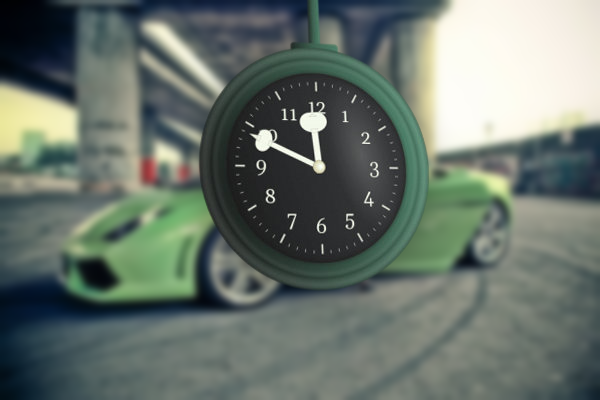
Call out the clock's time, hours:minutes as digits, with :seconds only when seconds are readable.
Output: 11:49
